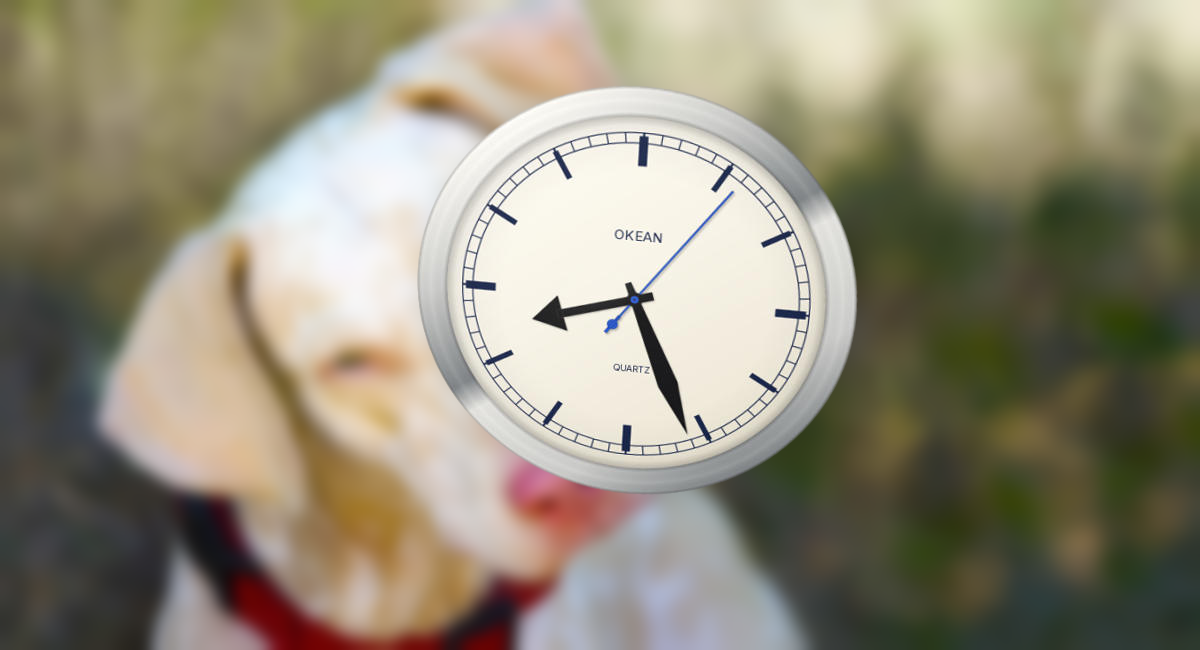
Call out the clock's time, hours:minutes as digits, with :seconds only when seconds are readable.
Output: 8:26:06
